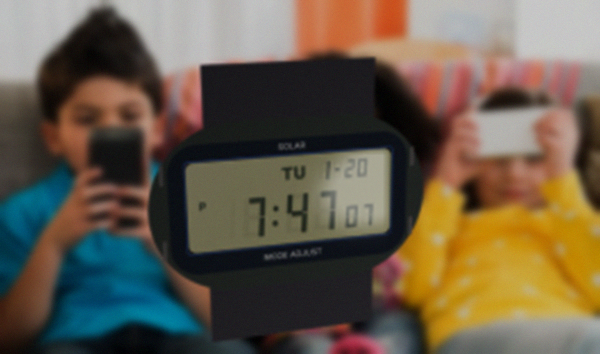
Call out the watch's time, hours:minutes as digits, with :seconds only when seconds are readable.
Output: 7:47:07
